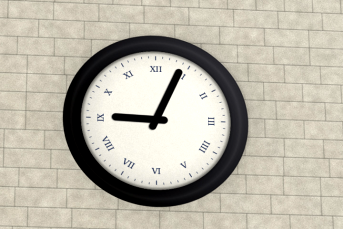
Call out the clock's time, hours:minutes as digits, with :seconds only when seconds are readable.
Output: 9:04
